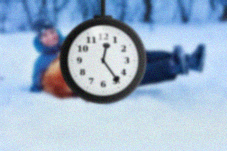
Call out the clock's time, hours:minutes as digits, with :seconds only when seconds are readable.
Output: 12:24
